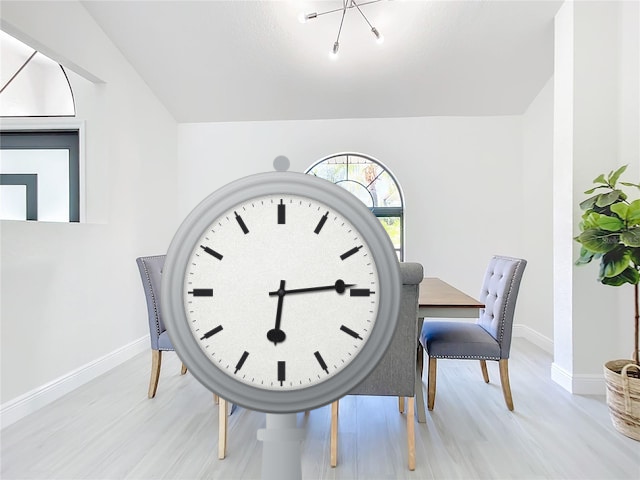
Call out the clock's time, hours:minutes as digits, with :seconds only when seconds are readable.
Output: 6:14
